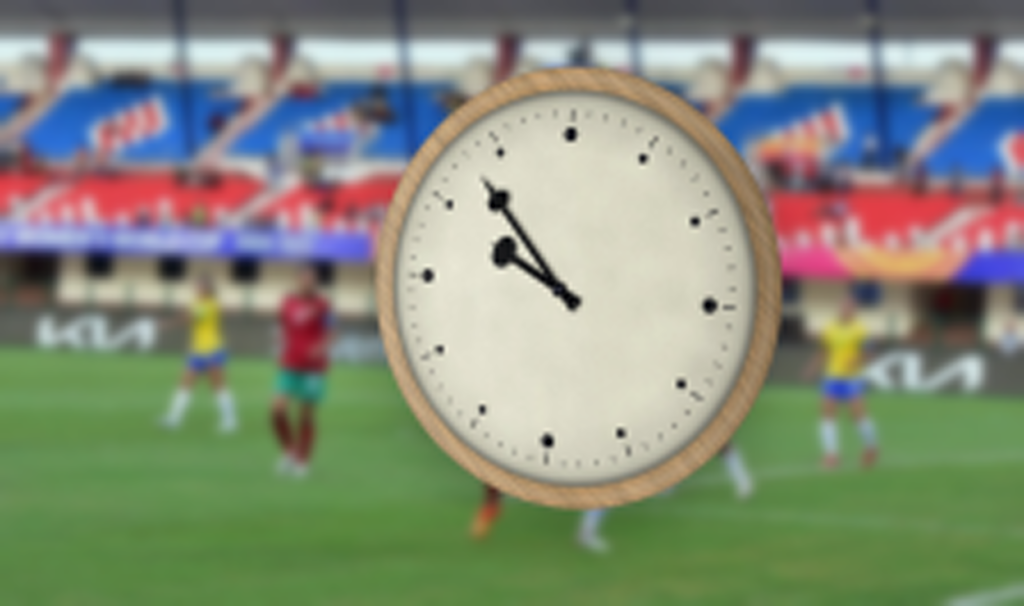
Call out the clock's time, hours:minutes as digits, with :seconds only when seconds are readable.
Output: 9:53
